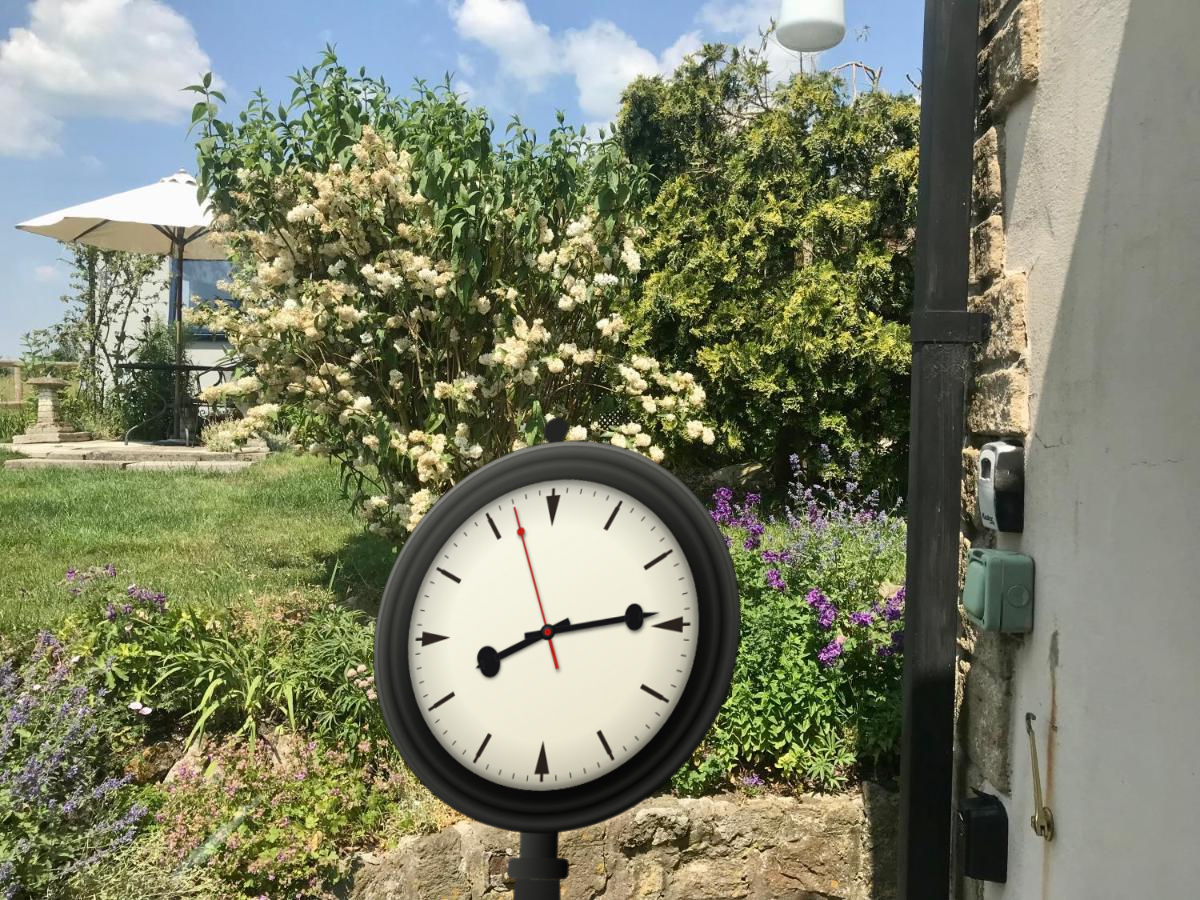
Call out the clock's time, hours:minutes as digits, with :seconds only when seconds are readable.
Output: 8:13:57
